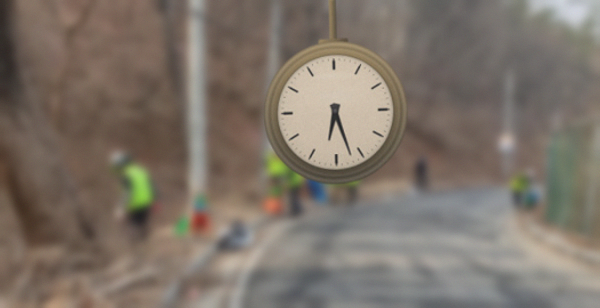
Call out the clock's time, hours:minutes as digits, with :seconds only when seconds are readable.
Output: 6:27
